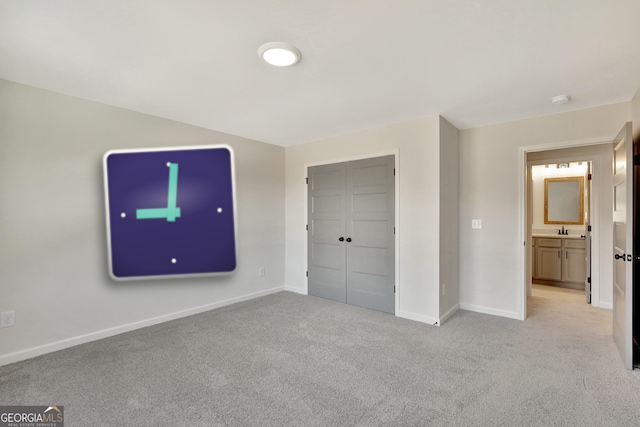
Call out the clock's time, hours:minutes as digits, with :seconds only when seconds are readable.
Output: 9:01
